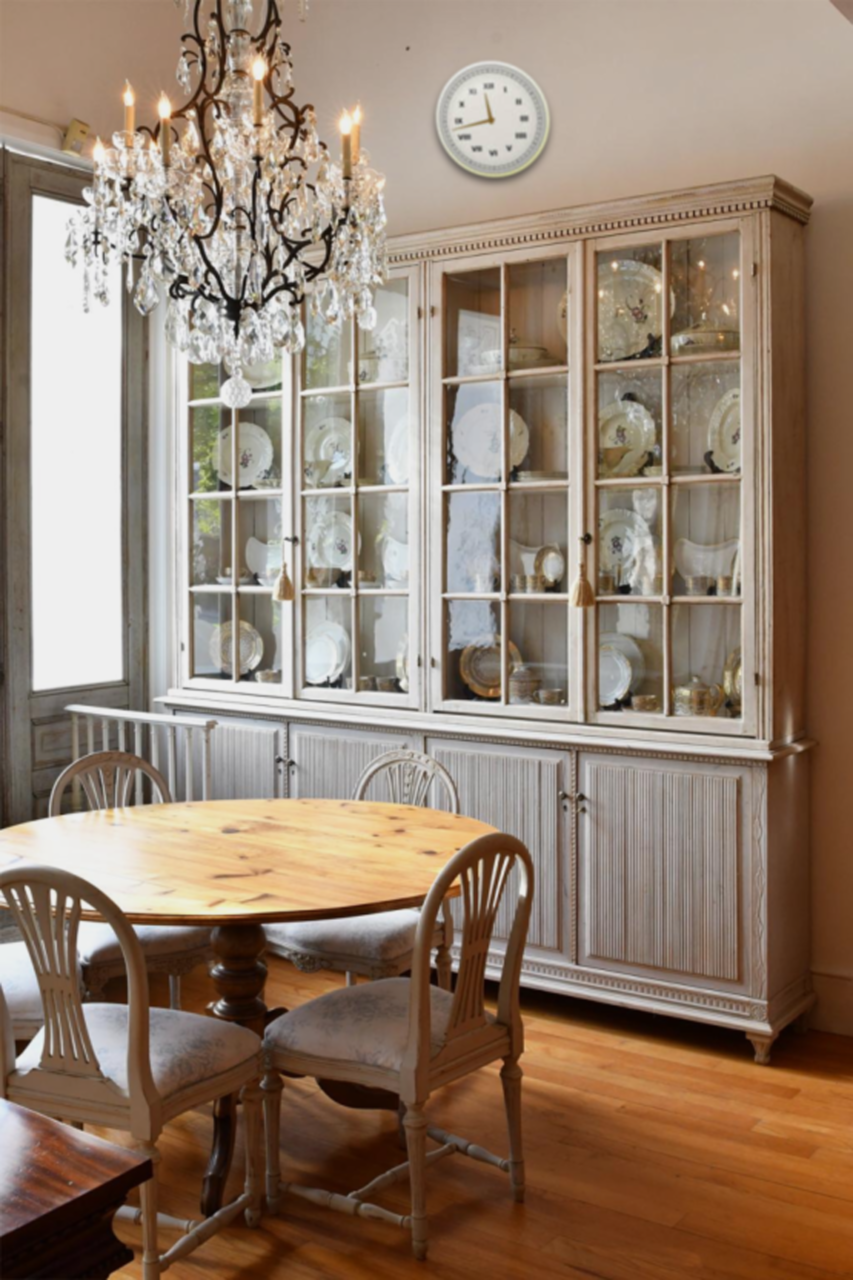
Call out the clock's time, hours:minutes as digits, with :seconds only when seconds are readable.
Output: 11:43
